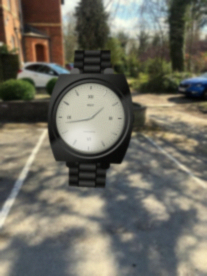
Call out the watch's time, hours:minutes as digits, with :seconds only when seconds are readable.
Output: 1:43
